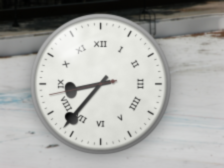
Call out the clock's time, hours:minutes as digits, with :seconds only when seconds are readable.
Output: 8:36:43
